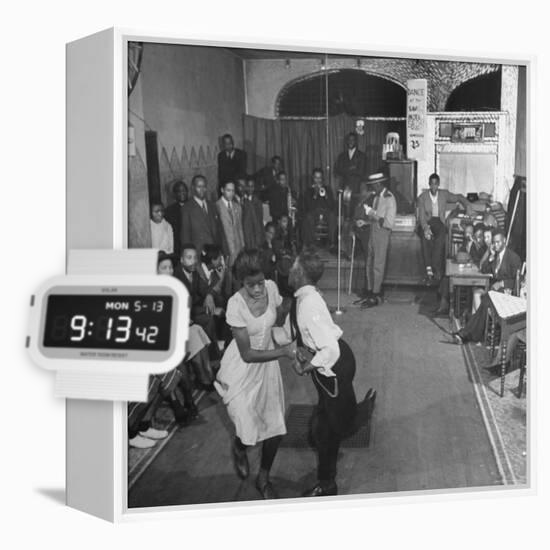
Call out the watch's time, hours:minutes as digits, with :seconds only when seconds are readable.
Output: 9:13:42
